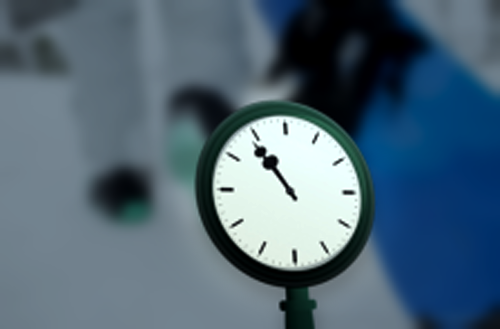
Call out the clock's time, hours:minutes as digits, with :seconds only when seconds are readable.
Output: 10:54
